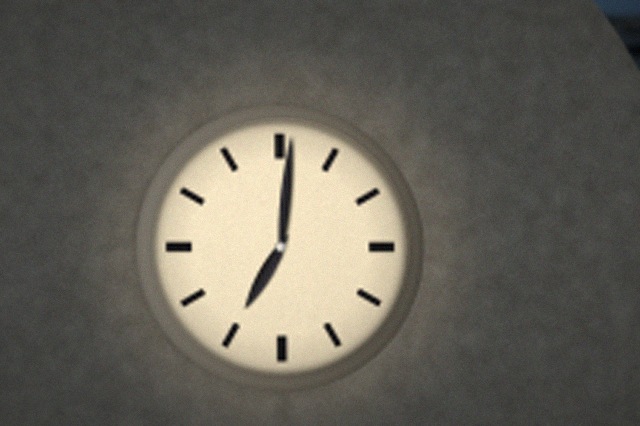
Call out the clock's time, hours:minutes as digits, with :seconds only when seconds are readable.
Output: 7:01
